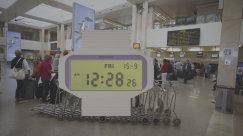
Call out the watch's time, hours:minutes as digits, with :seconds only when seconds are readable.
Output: 12:28:26
